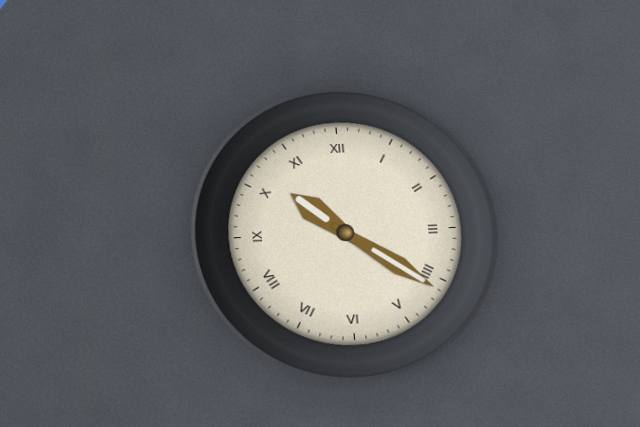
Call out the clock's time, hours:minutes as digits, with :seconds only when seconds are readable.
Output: 10:21
